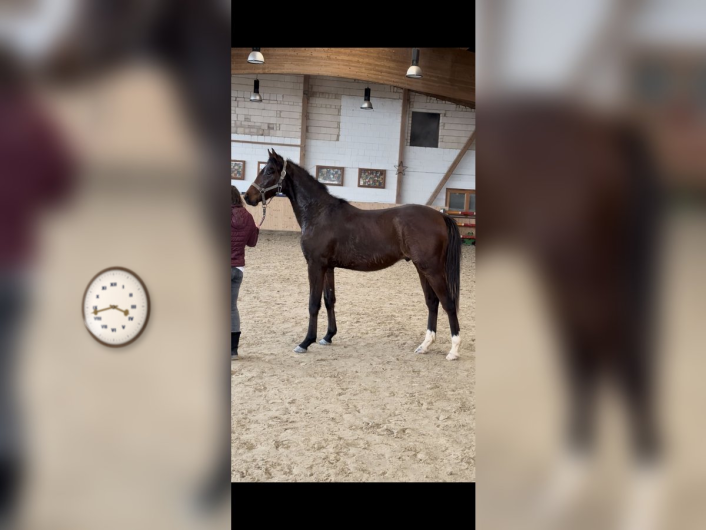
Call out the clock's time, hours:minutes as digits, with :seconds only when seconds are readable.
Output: 3:43
